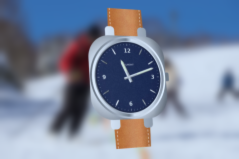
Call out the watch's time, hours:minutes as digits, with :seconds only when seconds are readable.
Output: 11:12
